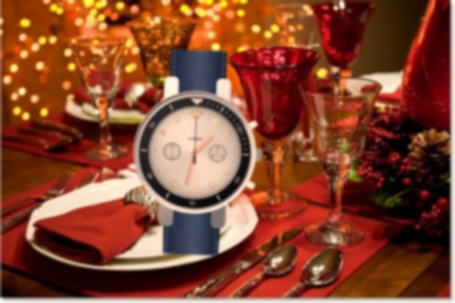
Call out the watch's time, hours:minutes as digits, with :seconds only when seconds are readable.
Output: 1:32
